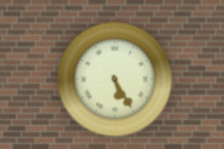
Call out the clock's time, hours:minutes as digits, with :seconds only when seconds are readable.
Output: 5:25
